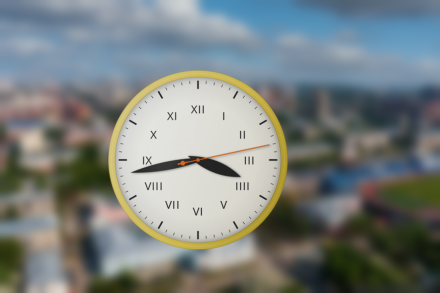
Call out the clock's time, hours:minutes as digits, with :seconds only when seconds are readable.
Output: 3:43:13
